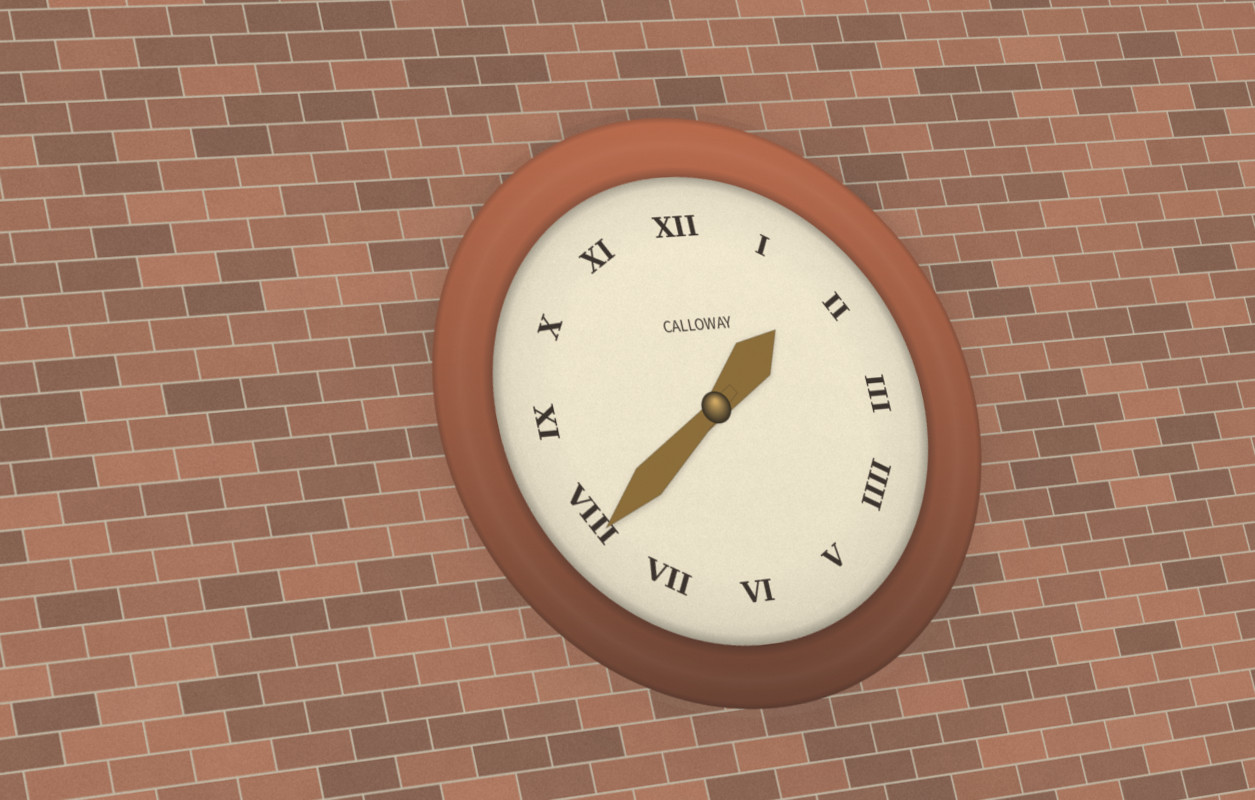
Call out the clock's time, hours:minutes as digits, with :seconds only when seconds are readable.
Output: 1:39
